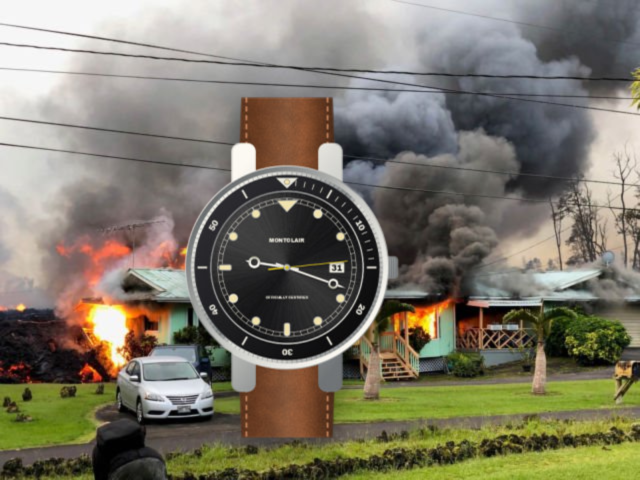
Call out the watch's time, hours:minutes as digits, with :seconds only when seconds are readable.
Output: 9:18:14
